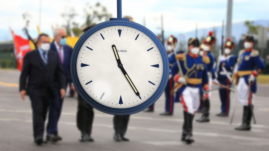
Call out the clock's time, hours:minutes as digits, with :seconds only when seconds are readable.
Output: 11:25
